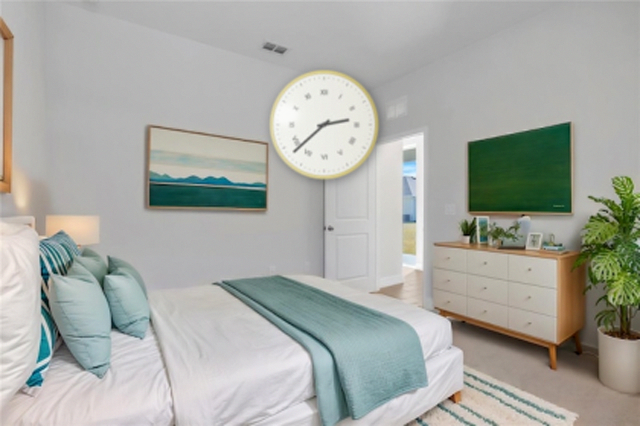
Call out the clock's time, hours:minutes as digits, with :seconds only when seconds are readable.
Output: 2:38
